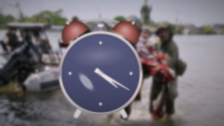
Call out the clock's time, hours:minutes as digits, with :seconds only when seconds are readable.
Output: 4:20
